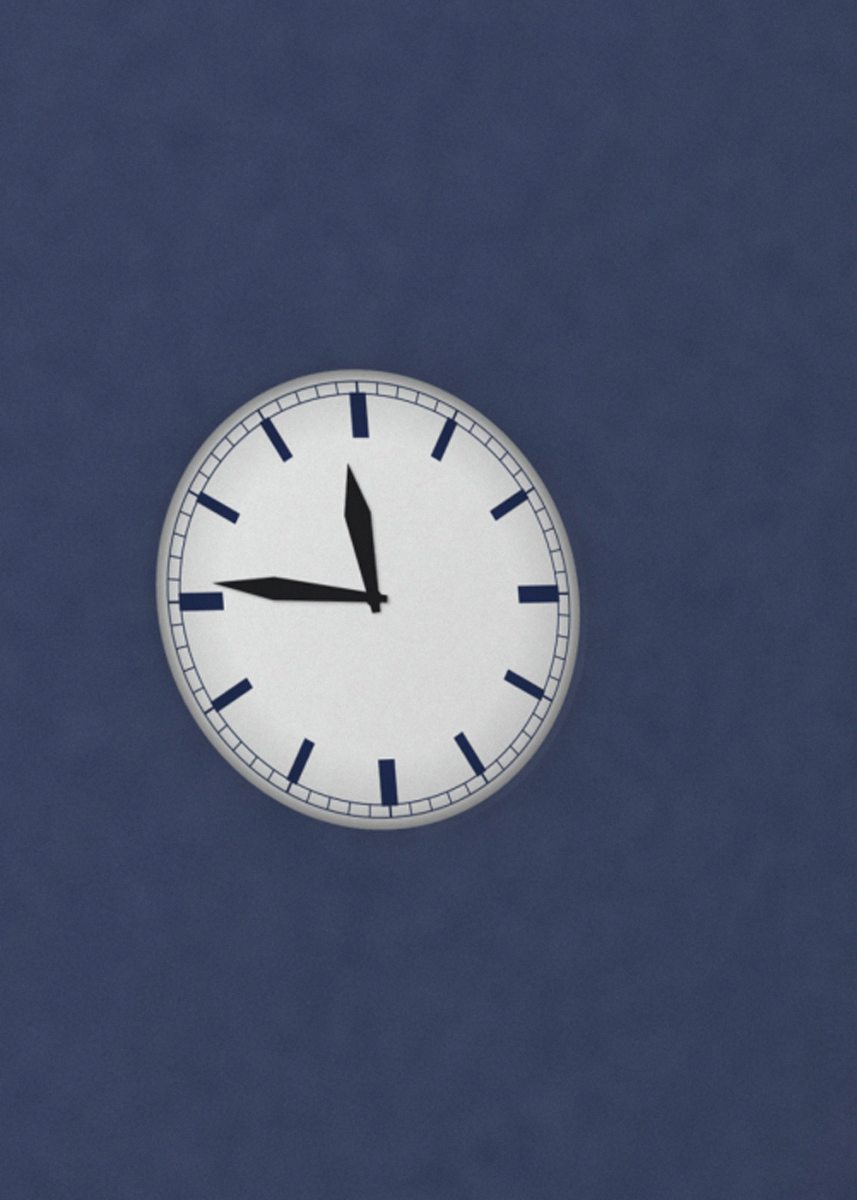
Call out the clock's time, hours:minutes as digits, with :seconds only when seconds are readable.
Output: 11:46
